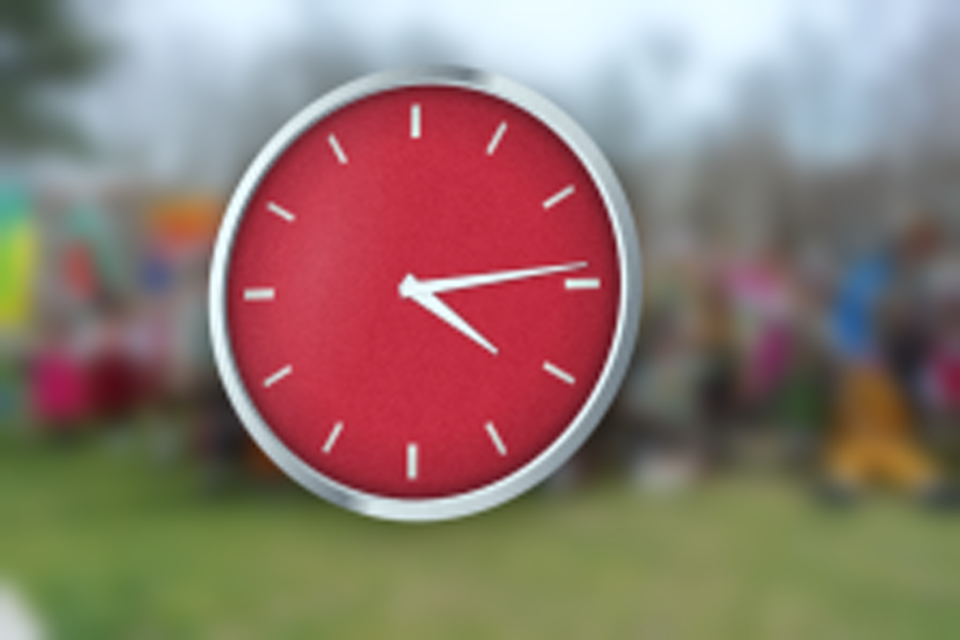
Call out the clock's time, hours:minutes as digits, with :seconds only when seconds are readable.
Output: 4:14
